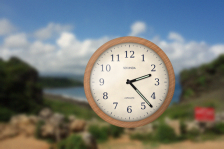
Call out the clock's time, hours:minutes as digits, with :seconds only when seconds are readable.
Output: 2:23
